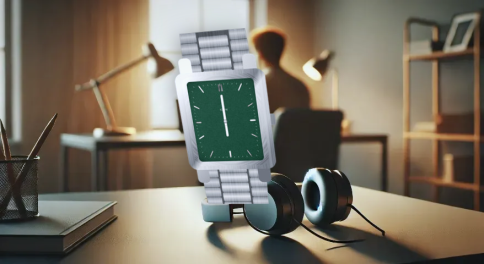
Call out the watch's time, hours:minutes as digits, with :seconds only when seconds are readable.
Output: 6:00
